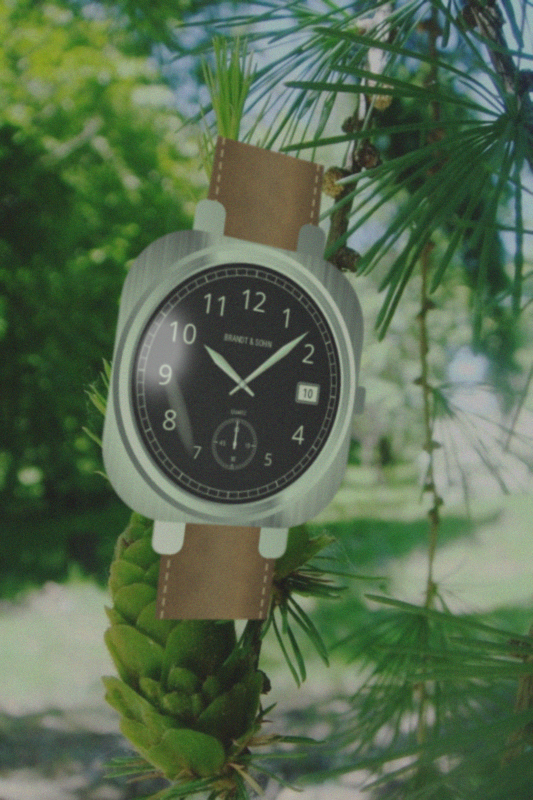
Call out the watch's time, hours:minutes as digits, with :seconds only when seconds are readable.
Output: 10:08
